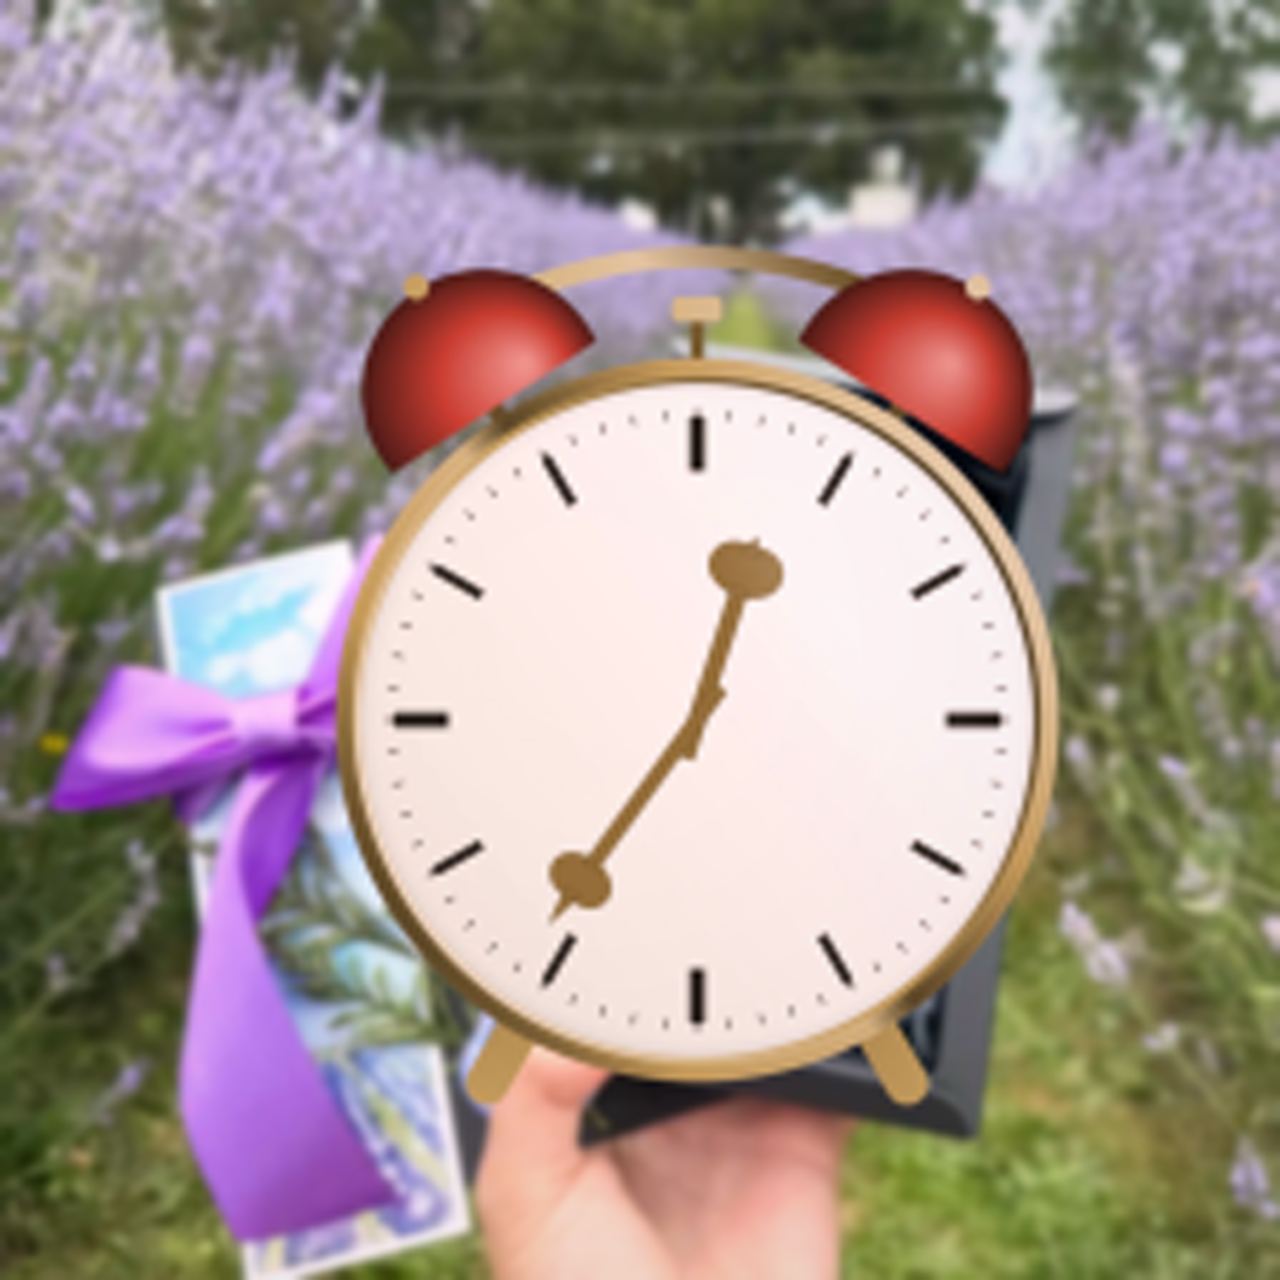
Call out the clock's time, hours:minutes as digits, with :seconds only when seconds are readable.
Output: 12:36
